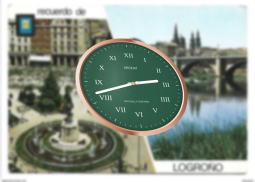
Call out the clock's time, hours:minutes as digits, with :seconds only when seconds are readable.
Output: 2:42
